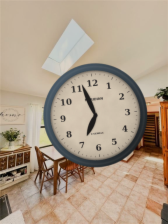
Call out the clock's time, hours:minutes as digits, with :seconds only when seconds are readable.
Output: 6:57
